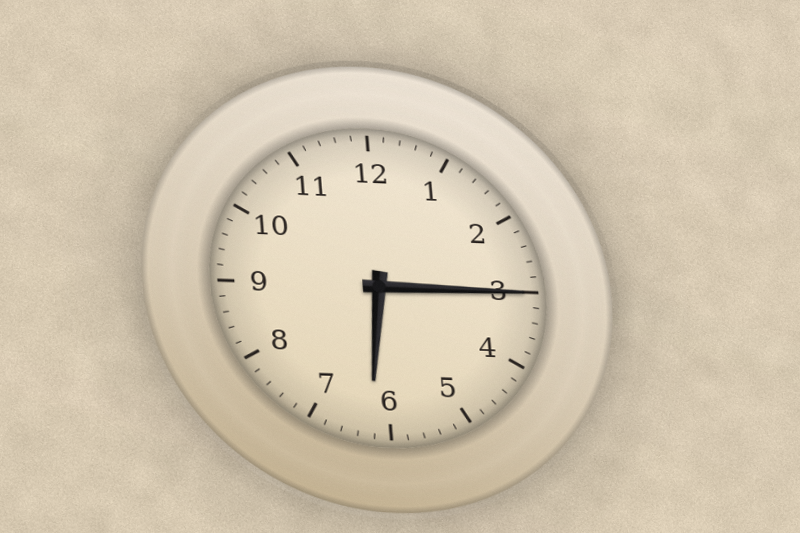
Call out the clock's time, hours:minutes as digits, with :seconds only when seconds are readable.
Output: 6:15
